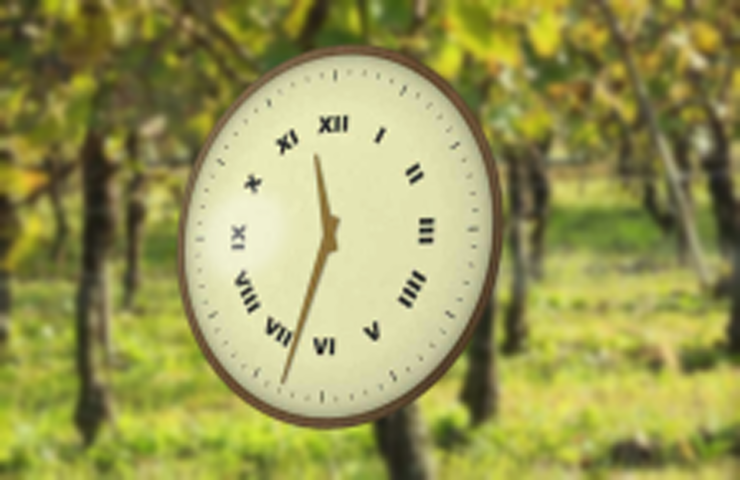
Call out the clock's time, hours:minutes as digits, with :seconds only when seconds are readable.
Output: 11:33
